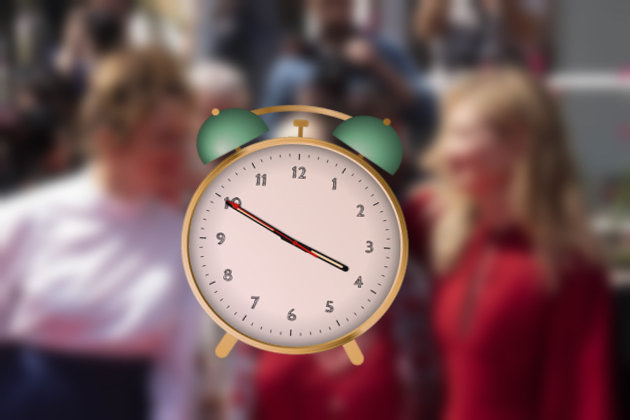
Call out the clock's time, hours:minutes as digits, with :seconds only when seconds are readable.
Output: 3:49:50
